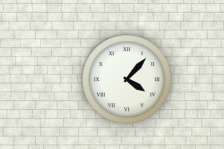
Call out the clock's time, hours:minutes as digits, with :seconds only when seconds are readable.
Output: 4:07
